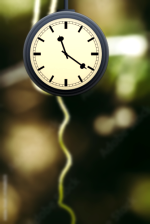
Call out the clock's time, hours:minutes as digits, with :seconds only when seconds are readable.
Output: 11:21
